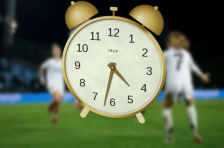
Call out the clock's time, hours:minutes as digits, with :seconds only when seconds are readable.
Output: 4:32
